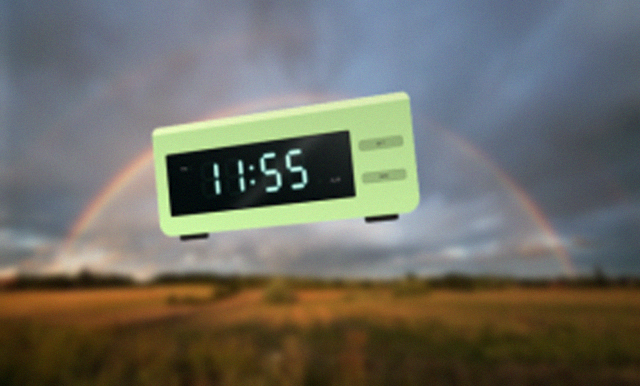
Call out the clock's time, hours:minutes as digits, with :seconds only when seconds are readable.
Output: 11:55
